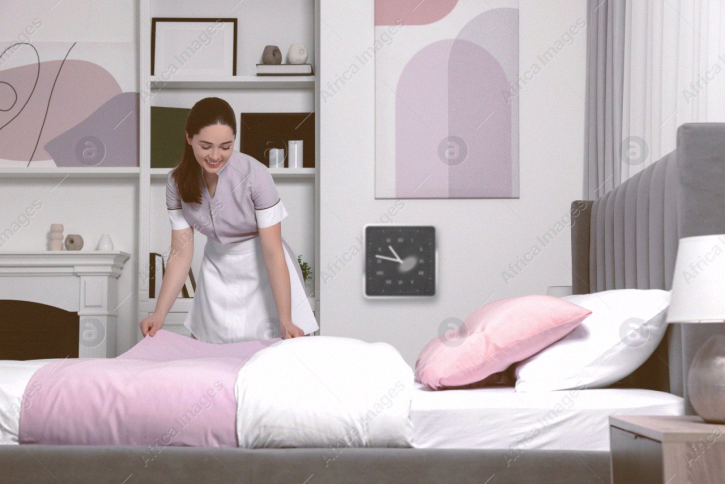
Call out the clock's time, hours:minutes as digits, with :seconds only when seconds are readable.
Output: 10:47
